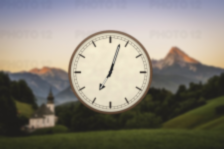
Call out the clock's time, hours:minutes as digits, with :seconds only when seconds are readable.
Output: 7:03
